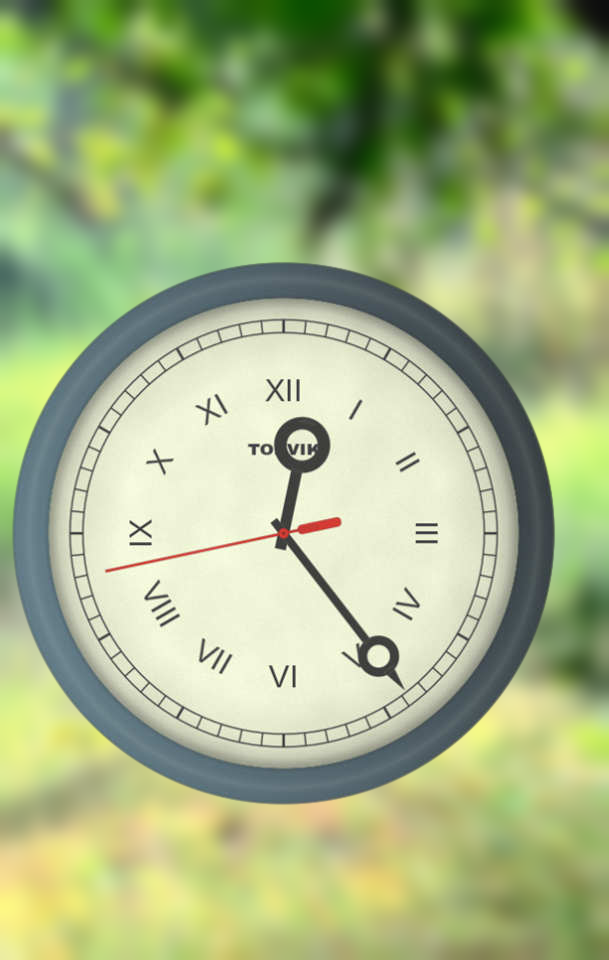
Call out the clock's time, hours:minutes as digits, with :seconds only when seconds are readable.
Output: 12:23:43
